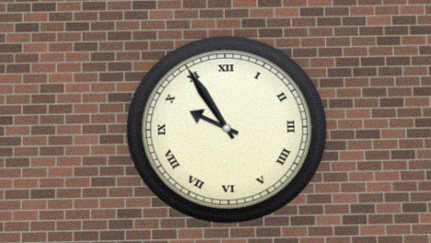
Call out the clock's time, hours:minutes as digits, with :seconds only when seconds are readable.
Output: 9:55
